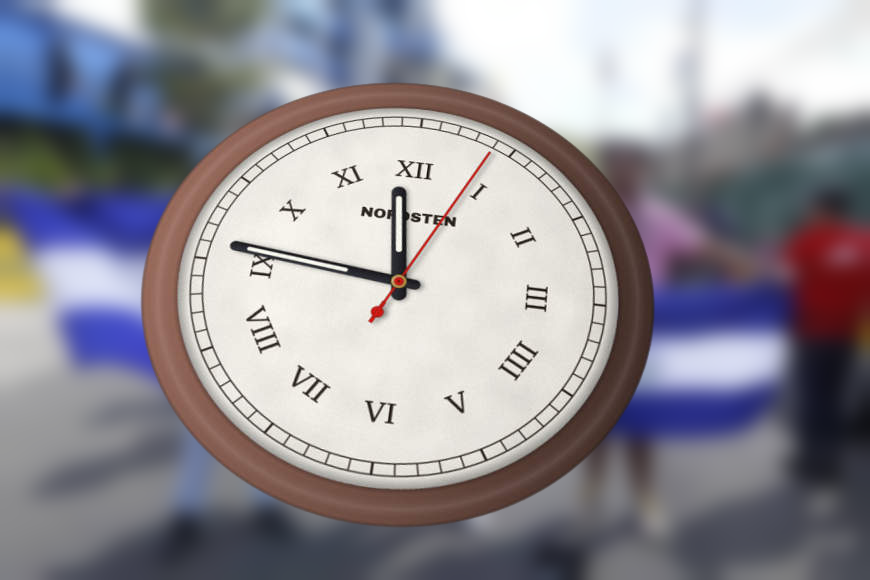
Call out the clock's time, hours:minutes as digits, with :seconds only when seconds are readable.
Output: 11:46:04
